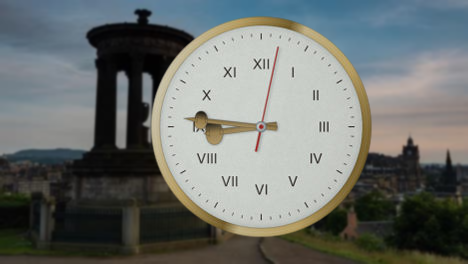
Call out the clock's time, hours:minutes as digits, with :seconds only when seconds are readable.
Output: 8:46:02
